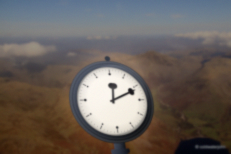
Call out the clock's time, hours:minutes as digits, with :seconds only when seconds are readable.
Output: 12:11
